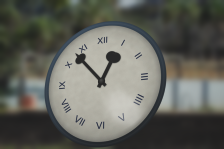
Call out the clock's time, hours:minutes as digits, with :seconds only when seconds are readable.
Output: 12:53
